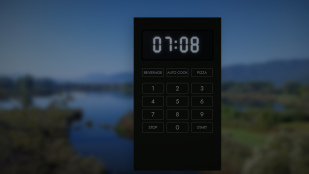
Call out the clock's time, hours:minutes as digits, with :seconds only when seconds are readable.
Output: 7:08
